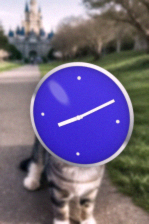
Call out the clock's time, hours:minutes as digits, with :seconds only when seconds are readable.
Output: 8:10
